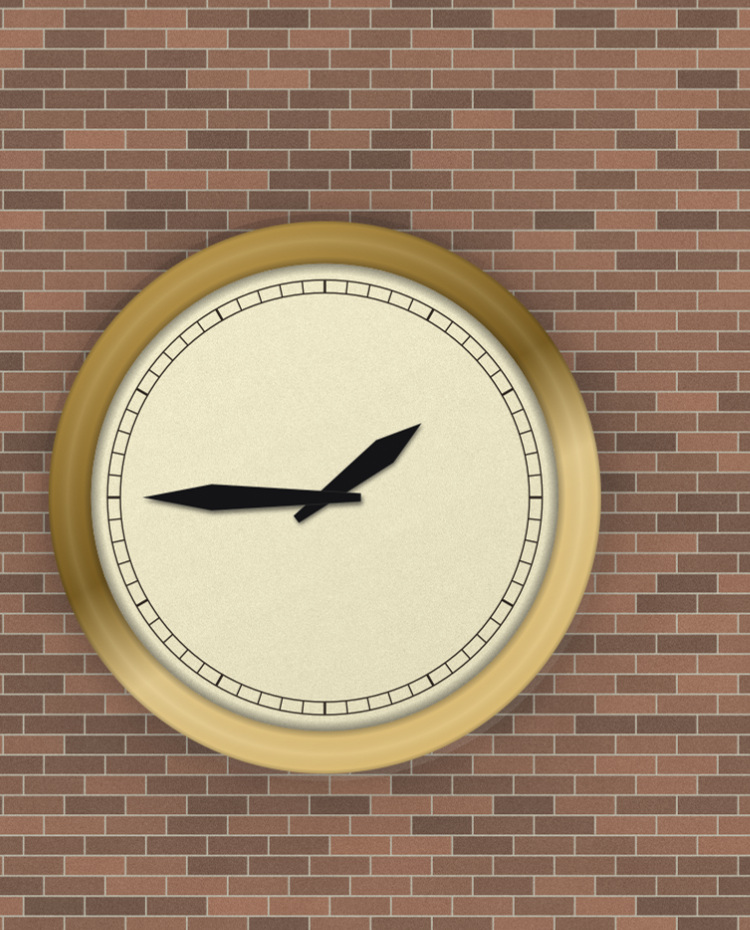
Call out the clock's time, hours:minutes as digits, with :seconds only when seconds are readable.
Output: 1:45
